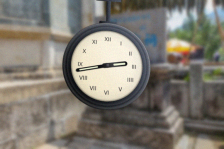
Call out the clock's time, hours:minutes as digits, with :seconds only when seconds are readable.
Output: 2:43
